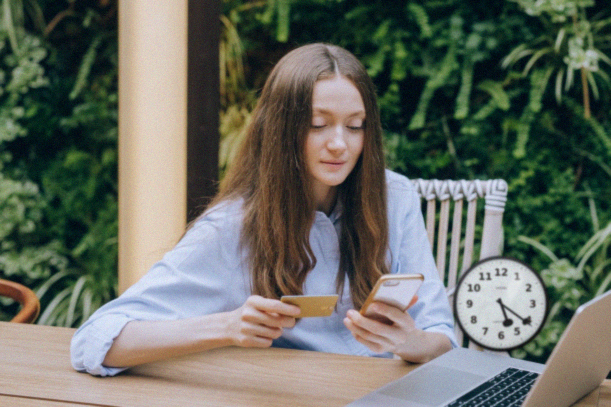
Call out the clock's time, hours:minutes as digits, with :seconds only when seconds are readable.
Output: 5:21
